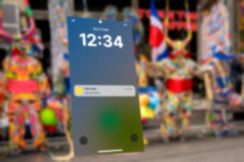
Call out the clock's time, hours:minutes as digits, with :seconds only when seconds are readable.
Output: 12:34
